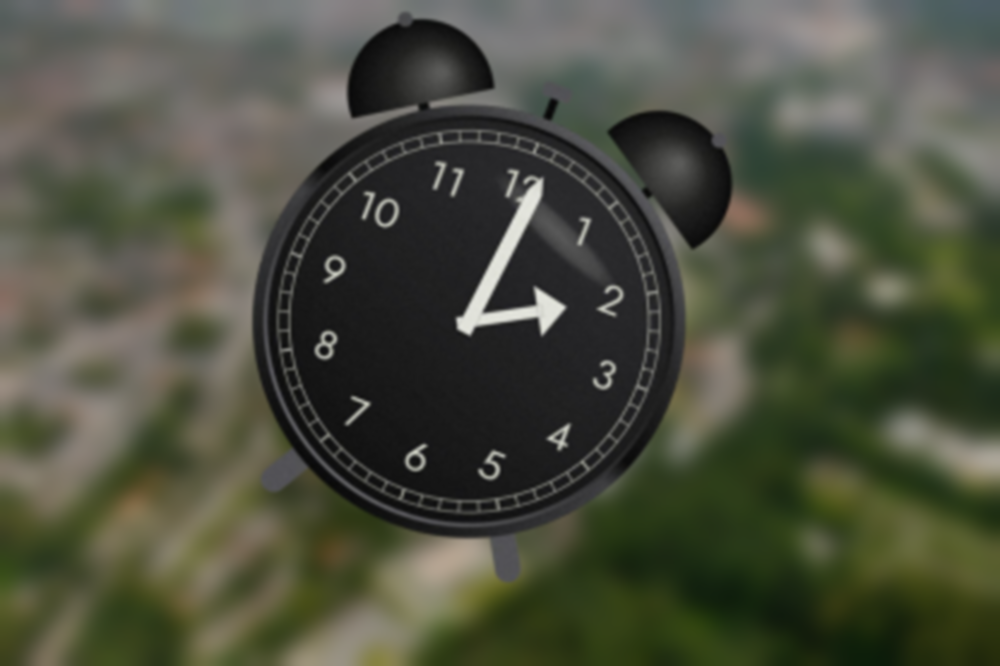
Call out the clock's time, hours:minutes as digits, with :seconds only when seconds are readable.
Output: 2:01
